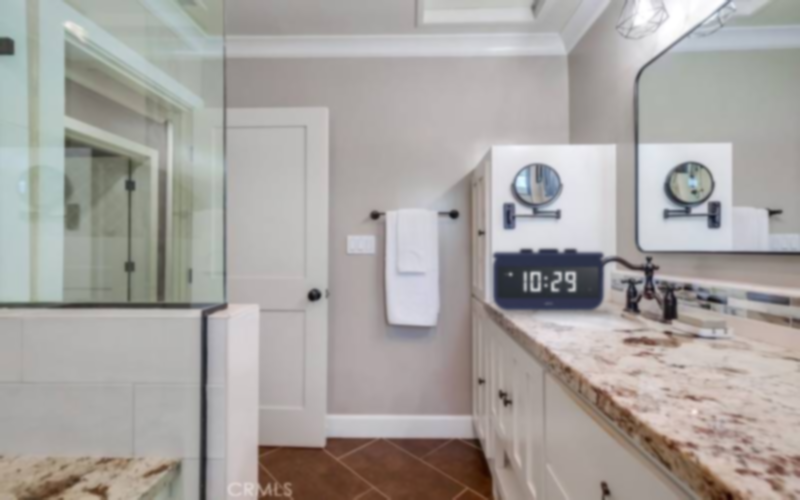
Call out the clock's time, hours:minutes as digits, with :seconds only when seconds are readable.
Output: 10:29
